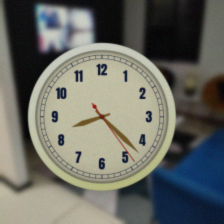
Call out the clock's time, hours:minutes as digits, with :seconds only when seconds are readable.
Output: 8:22:24
